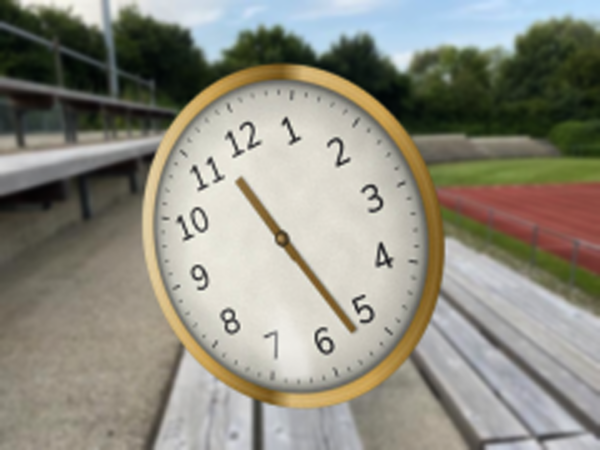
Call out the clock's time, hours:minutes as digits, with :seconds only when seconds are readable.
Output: 11:27
